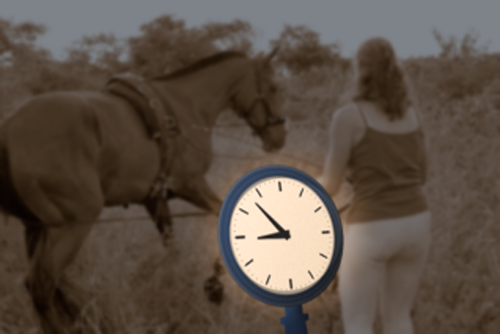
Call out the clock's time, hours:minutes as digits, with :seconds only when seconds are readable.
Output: 8:53
